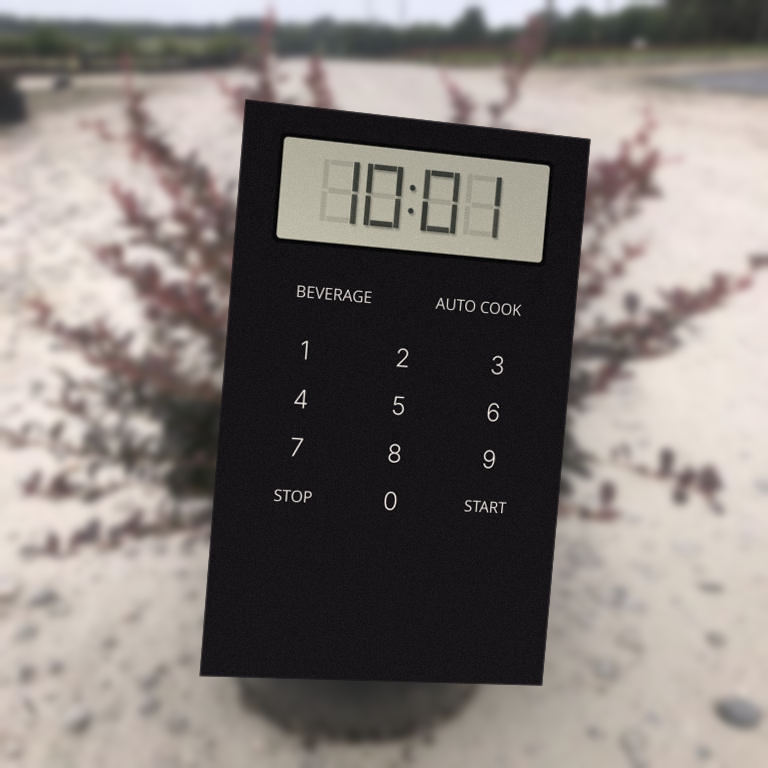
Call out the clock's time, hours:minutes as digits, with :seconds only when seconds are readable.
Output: 10:01
